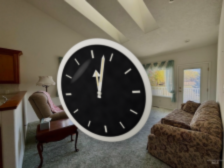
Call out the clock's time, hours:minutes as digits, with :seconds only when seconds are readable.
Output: 12:03
